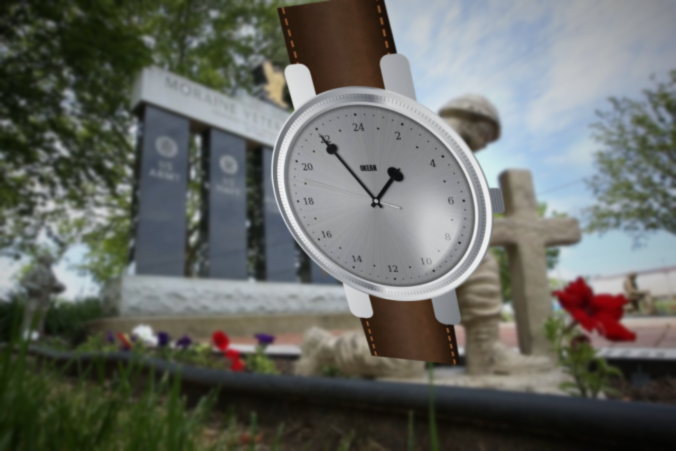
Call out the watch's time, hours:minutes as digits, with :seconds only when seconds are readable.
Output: 2:54:48
